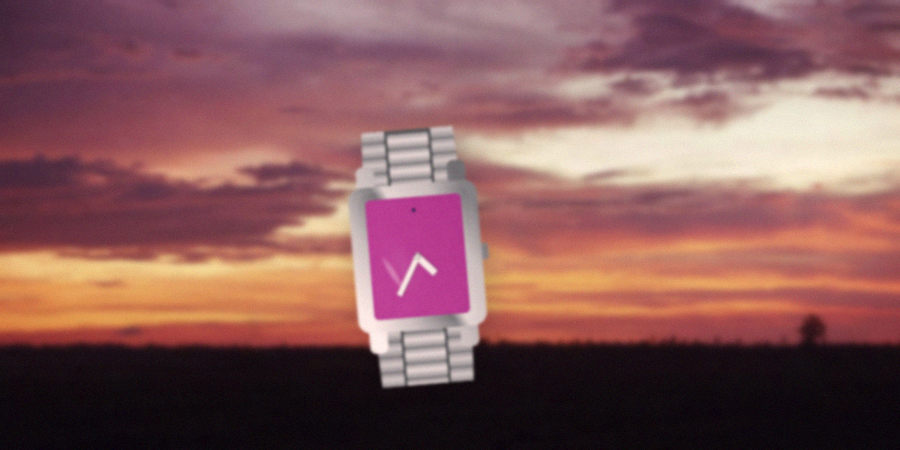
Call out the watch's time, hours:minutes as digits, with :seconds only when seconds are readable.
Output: 4:35
